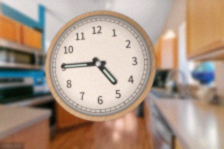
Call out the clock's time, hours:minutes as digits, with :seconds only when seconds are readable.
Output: 4:45
